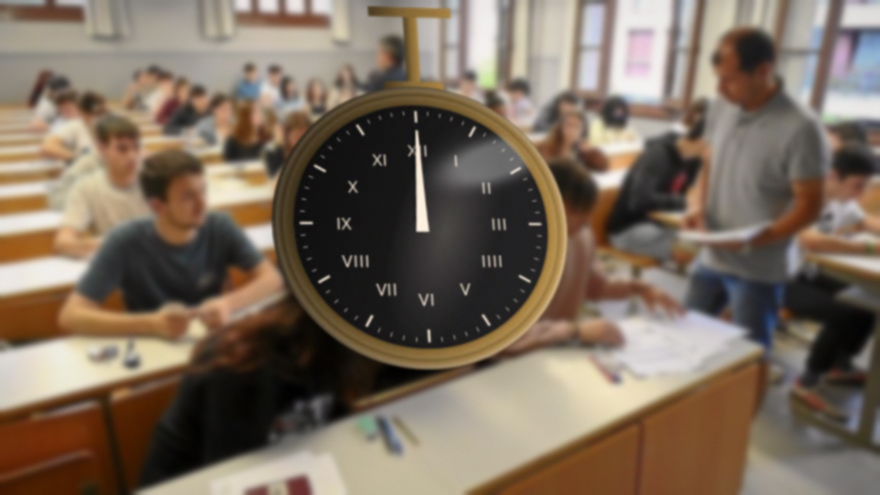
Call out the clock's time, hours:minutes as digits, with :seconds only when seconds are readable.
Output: 12:00
